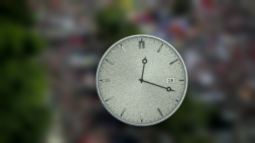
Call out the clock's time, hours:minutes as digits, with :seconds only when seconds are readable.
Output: 12:18
